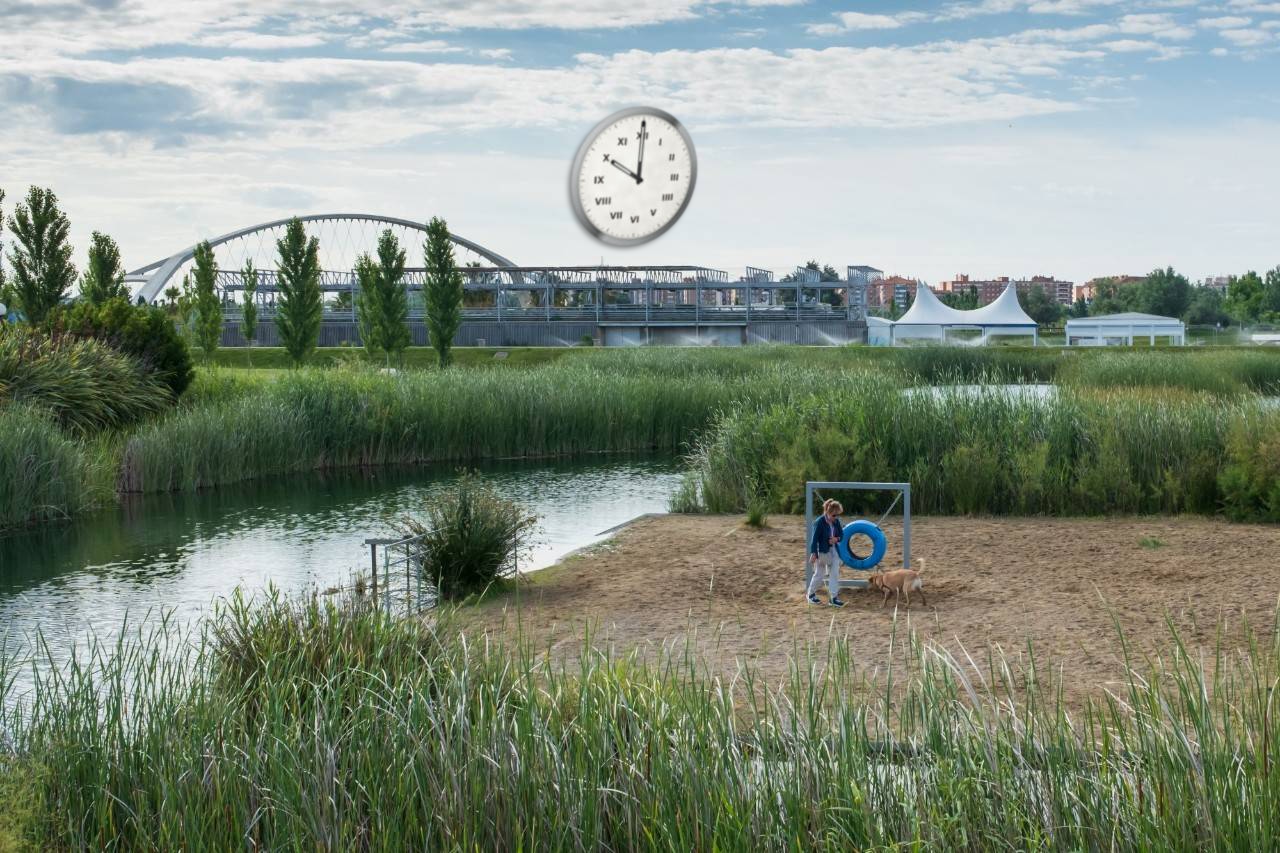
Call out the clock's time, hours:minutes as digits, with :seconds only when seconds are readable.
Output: 10:00
